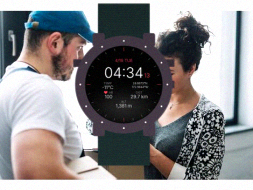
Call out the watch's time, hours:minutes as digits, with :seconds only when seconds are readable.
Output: 4:34
